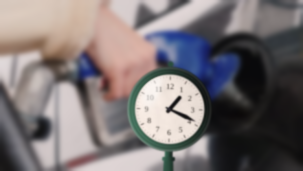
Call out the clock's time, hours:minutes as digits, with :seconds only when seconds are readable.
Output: 1:19
